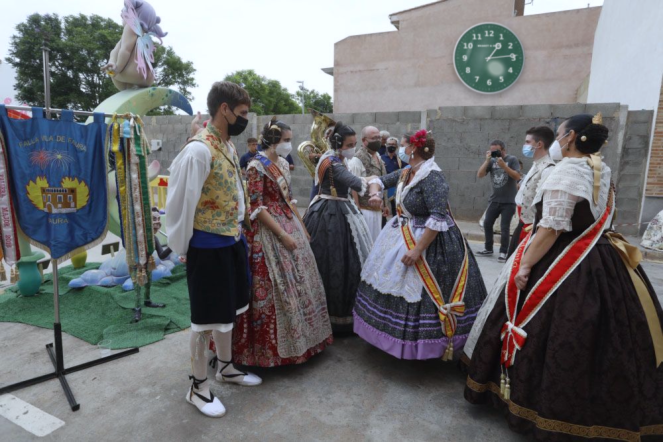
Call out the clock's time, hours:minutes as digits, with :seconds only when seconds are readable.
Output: 1:14
